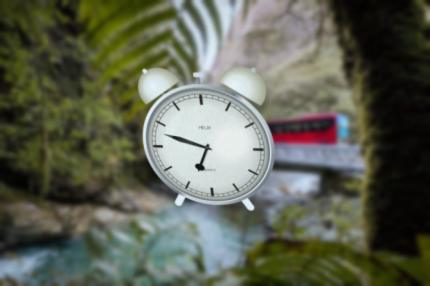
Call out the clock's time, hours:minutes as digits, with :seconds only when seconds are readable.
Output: 6:48
